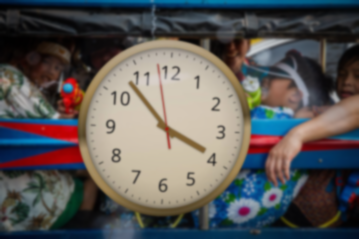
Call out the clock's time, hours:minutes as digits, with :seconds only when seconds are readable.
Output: 3:52:58
